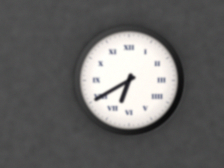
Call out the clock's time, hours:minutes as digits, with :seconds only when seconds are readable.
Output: 6:40
